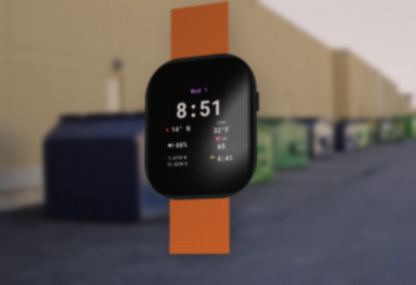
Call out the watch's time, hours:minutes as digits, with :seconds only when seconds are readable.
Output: 8:51
